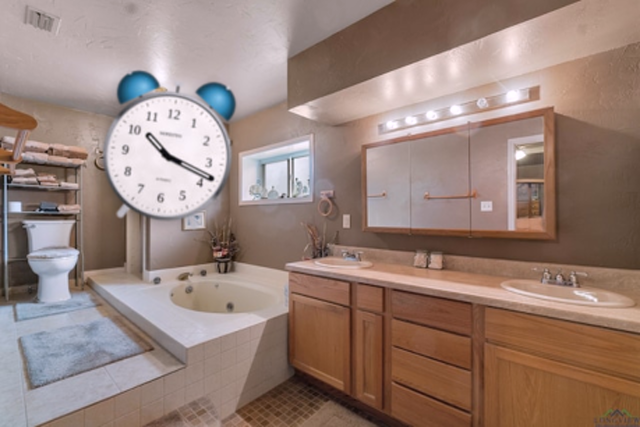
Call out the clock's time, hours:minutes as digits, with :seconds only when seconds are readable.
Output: 10:18
